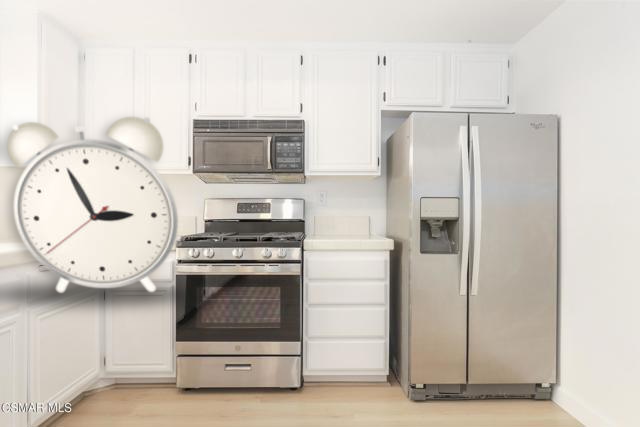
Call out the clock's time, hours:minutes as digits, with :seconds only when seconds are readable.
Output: 2:56:39
